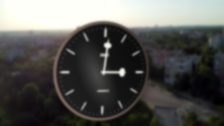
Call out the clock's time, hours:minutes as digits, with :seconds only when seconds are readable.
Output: 3:01
